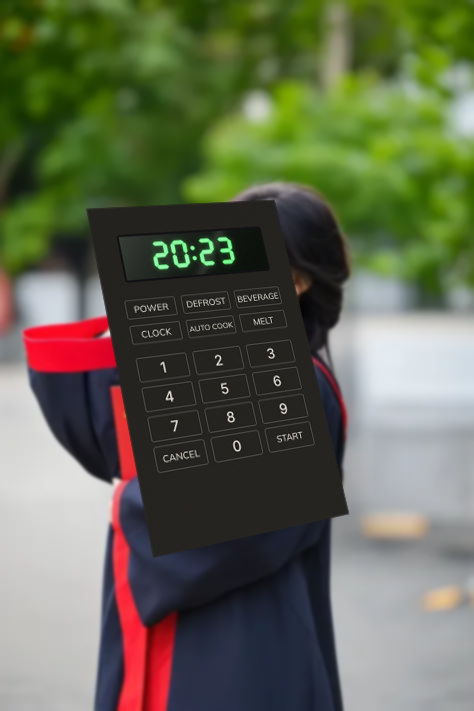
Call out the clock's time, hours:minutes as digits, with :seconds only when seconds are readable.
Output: 20:23
